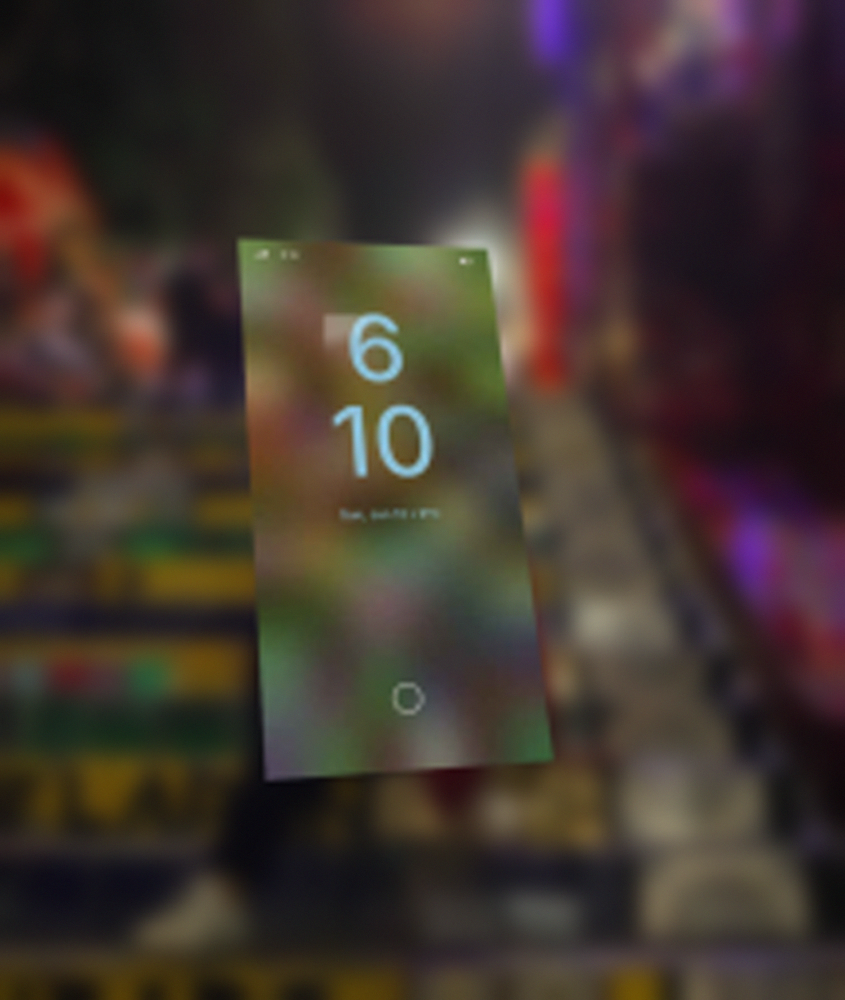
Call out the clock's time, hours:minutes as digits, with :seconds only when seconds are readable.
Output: 6:10
